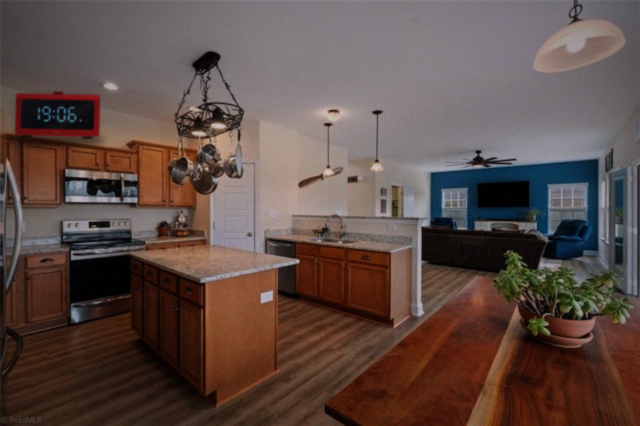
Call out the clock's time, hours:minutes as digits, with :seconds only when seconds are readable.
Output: 19:06
